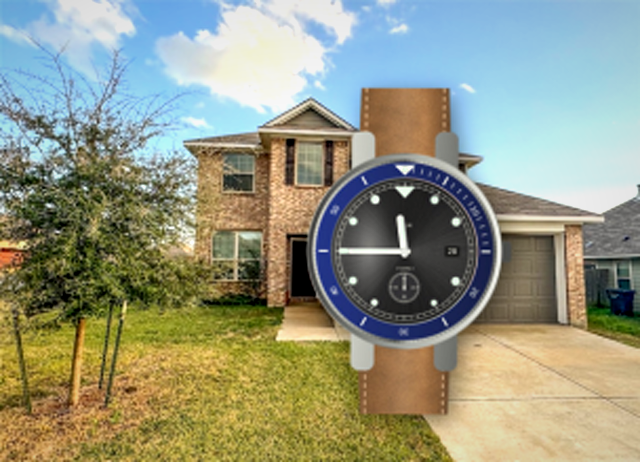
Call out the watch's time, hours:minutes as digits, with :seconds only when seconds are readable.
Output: 11:45
